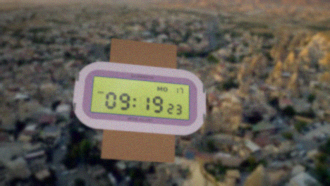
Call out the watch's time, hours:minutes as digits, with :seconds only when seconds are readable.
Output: 9:19:23
